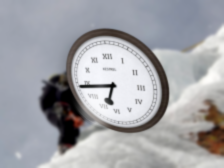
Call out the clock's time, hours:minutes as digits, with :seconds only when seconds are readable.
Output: 6:44
